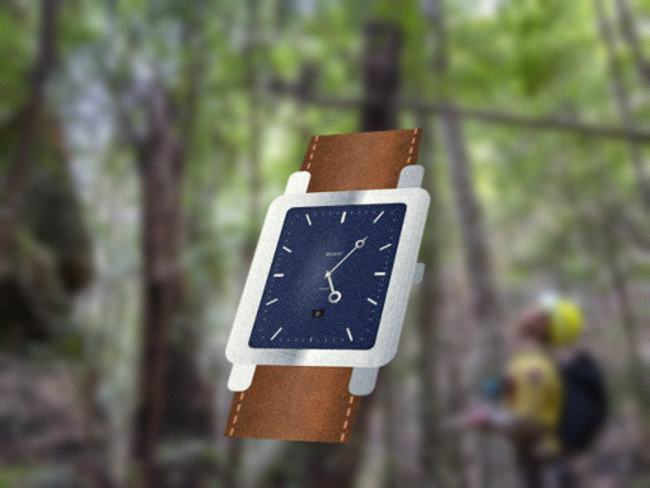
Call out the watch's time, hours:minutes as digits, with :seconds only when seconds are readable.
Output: 5:06
